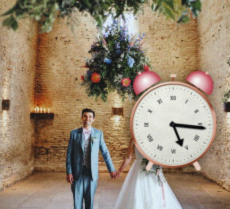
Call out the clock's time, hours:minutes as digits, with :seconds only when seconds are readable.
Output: 5:16
